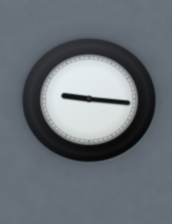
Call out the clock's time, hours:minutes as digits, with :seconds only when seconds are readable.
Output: 9:16
